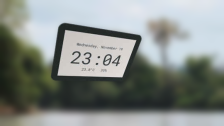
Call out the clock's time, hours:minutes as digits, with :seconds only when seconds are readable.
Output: 23:04
